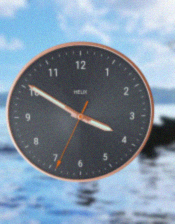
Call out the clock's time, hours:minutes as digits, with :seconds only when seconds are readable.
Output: 3:50:34
